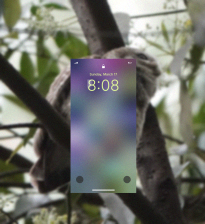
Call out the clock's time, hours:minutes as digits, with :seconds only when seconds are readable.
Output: 8:08
